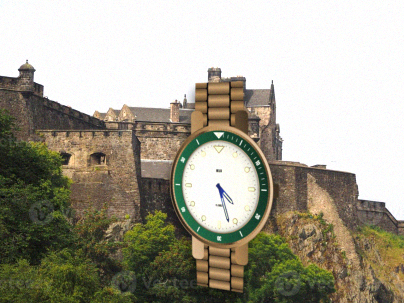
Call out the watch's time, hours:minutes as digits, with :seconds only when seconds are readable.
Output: 4:27
